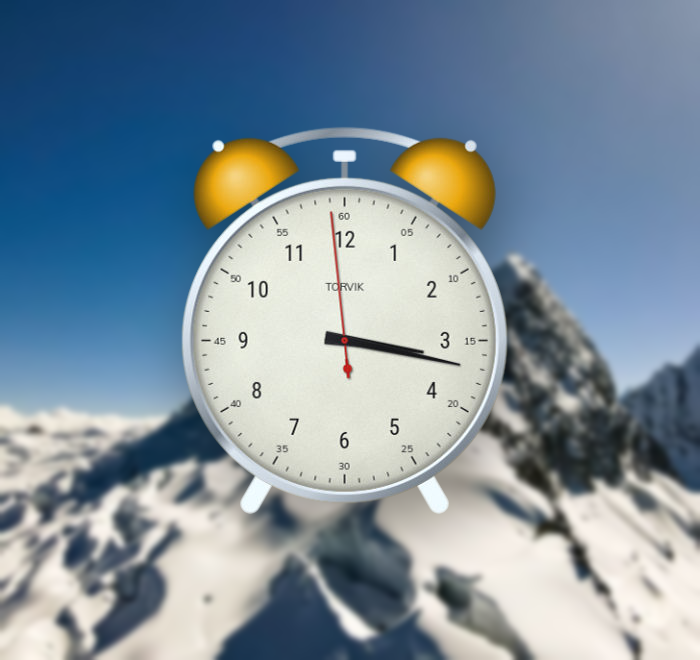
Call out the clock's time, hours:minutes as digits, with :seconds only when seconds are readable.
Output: 3:16:59
